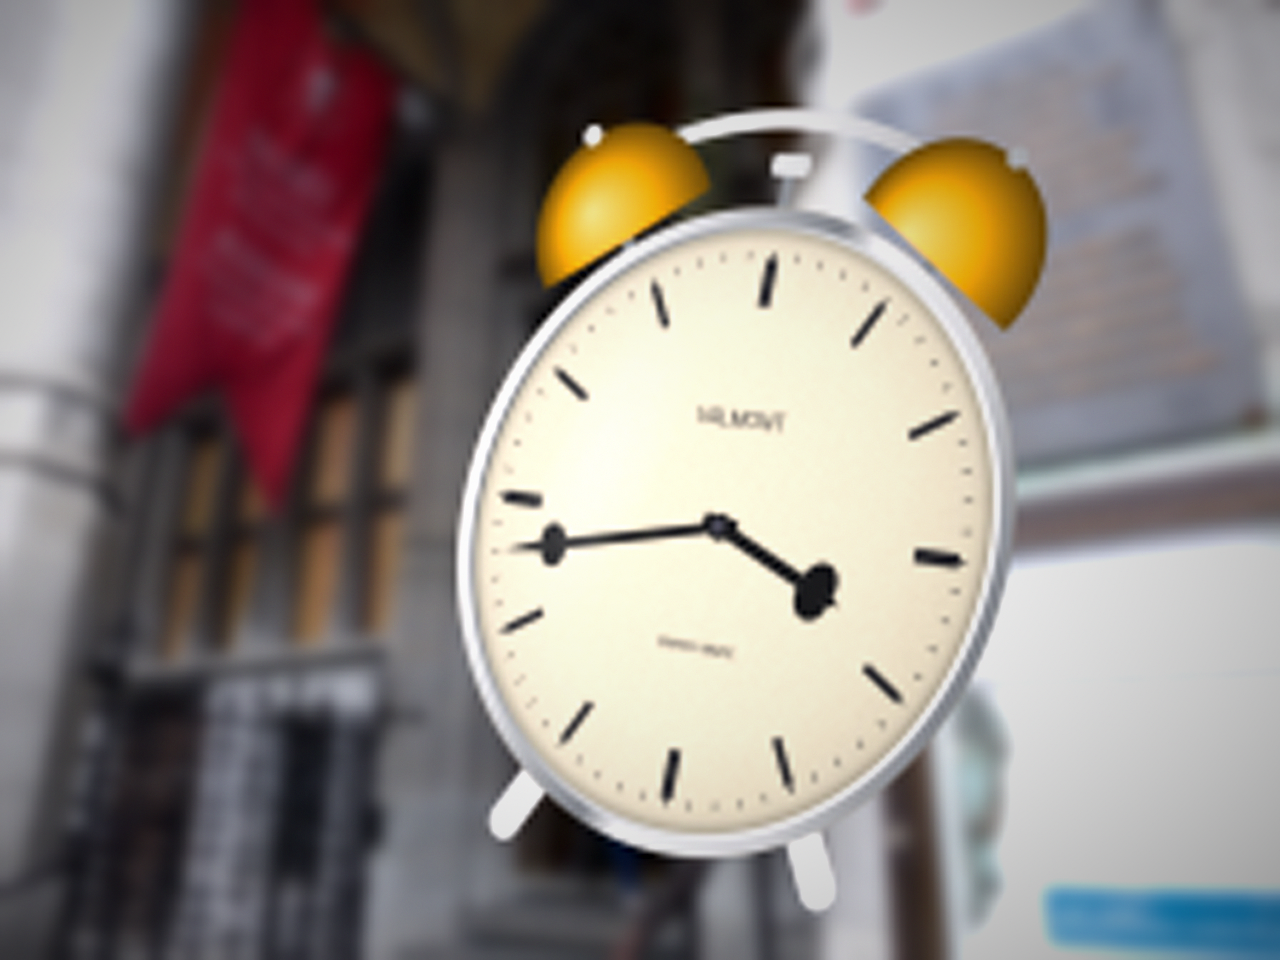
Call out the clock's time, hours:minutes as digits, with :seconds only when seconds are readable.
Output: 3:43
